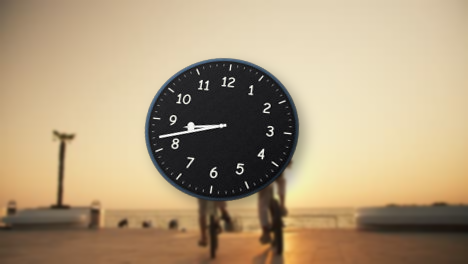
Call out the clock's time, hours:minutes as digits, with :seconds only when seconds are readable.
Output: 8:42
